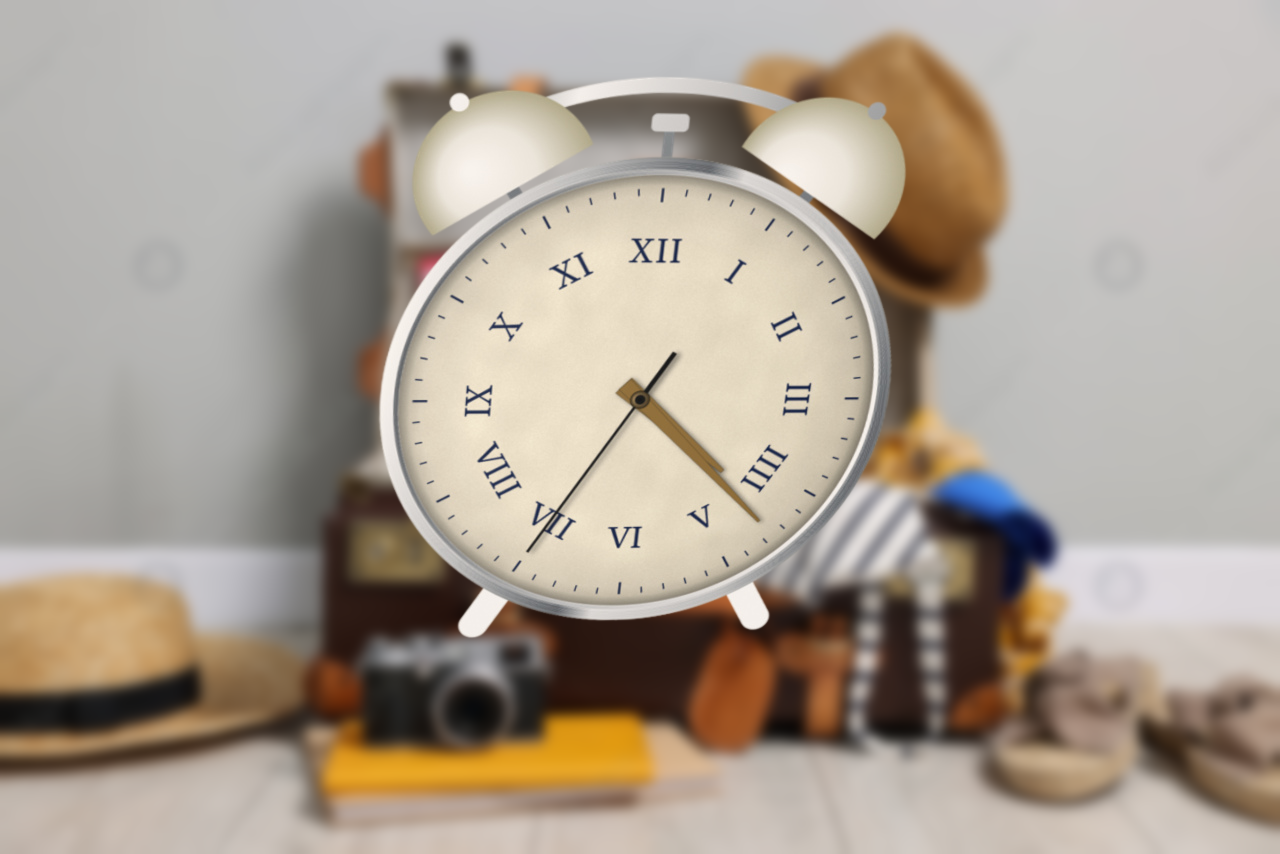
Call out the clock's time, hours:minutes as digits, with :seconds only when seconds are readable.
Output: 4:22:35
